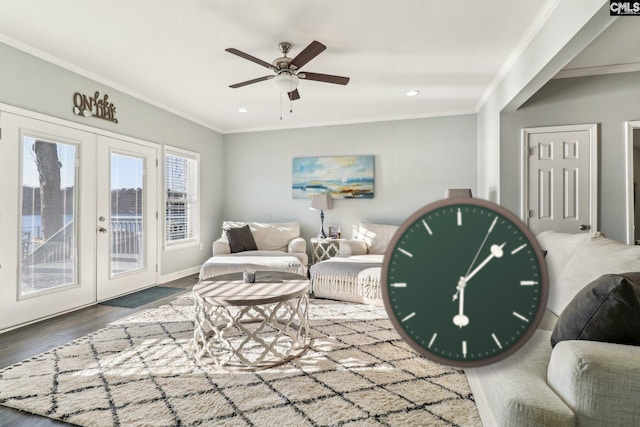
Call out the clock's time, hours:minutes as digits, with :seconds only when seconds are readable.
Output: 6:08:05
